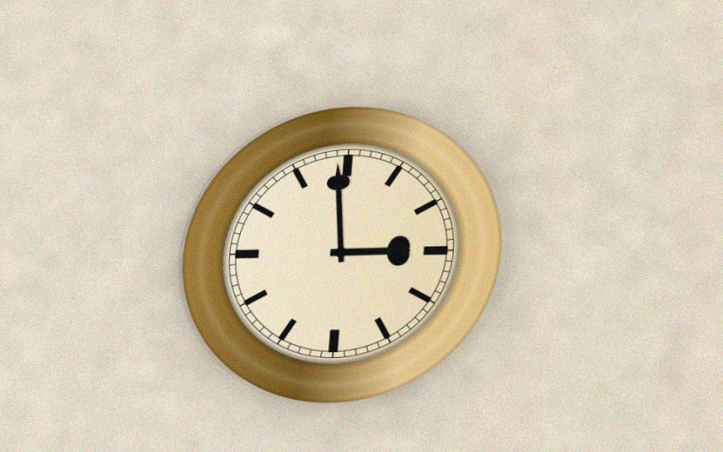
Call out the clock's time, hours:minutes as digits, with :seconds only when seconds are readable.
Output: 2:59
